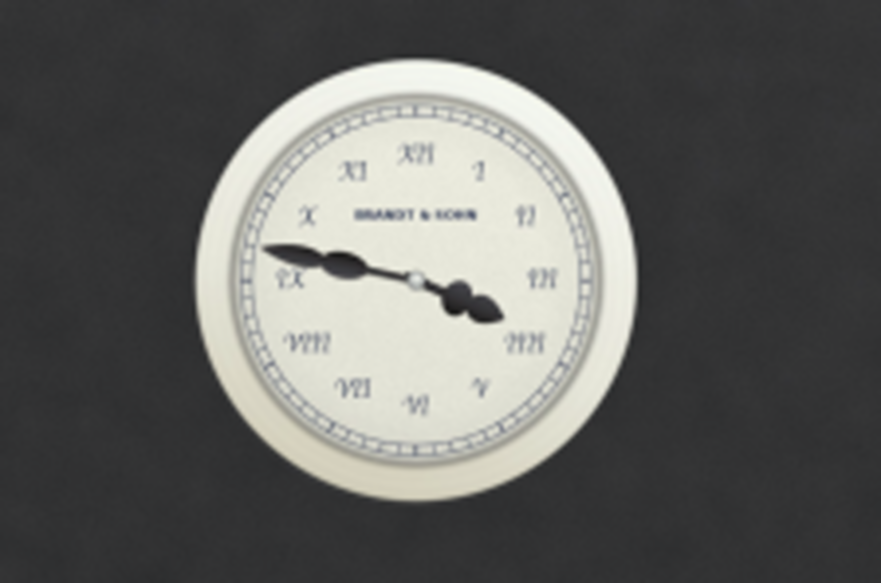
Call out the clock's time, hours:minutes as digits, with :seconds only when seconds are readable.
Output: 3:47
